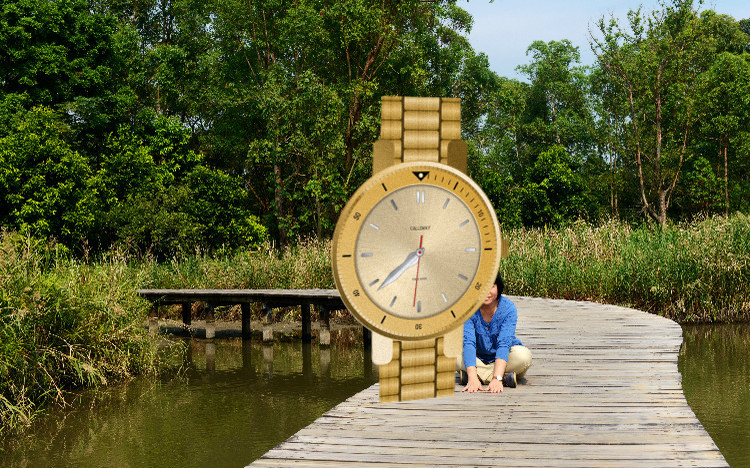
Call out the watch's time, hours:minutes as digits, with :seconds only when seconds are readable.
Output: 7:38:31
